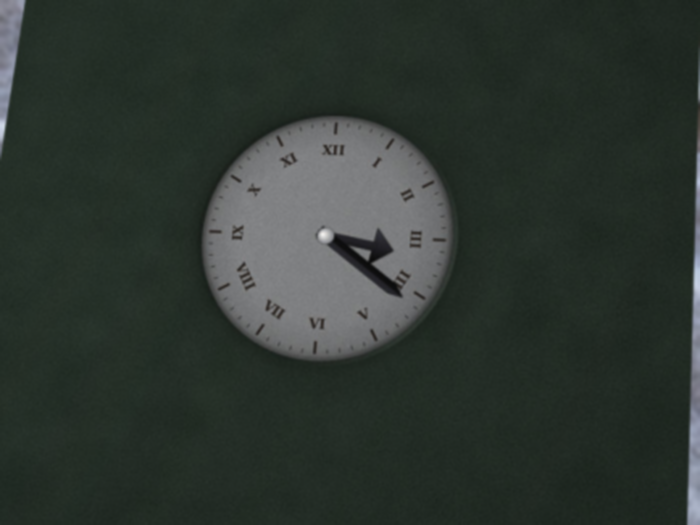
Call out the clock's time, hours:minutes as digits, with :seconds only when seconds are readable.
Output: 3:21
